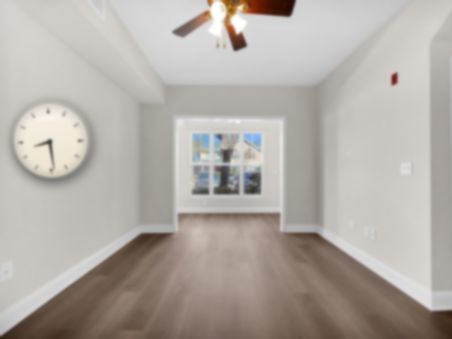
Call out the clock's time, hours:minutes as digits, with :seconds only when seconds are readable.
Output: 8:29
